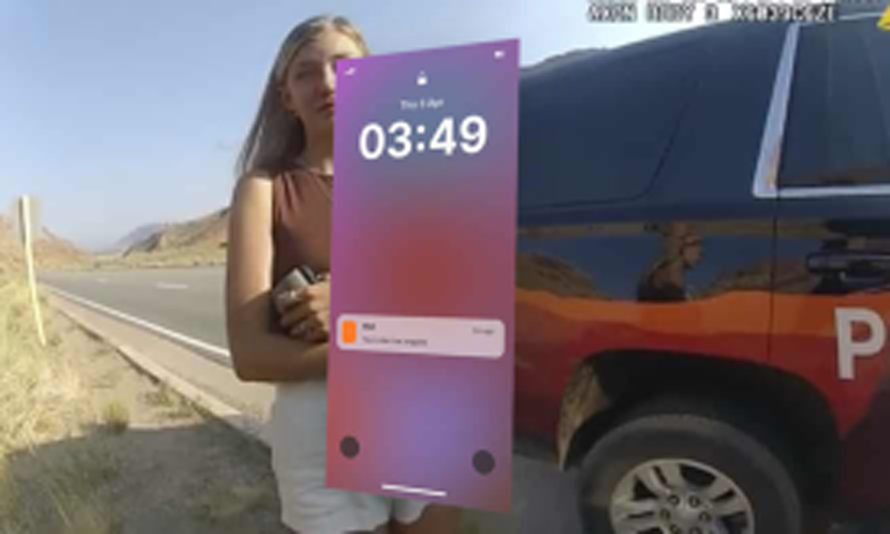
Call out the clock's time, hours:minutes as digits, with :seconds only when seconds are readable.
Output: 3:49
